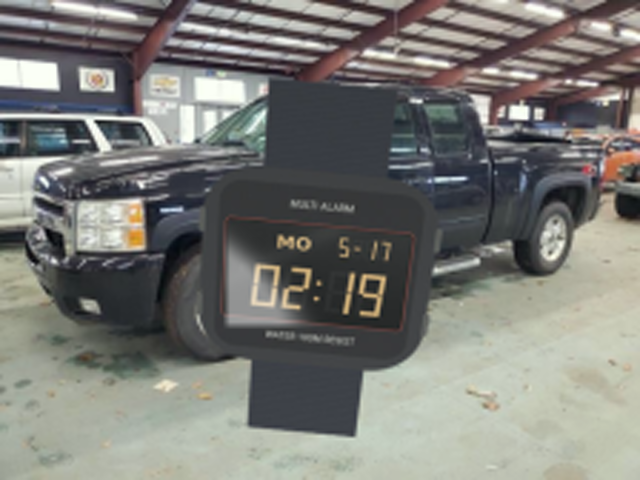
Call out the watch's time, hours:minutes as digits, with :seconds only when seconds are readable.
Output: 2:19
